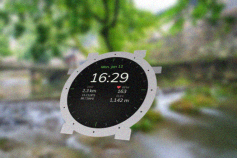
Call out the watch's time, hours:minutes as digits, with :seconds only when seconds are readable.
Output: 16:29
